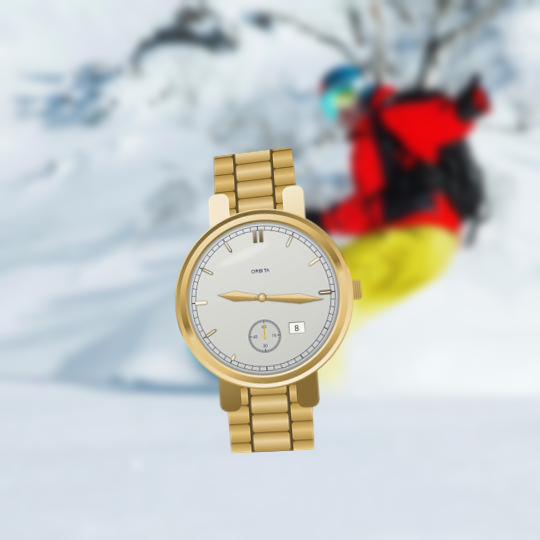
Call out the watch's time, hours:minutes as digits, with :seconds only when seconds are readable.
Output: 9:16
